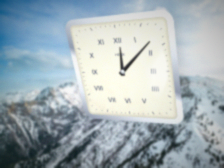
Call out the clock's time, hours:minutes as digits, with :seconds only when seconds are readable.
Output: 12:08
